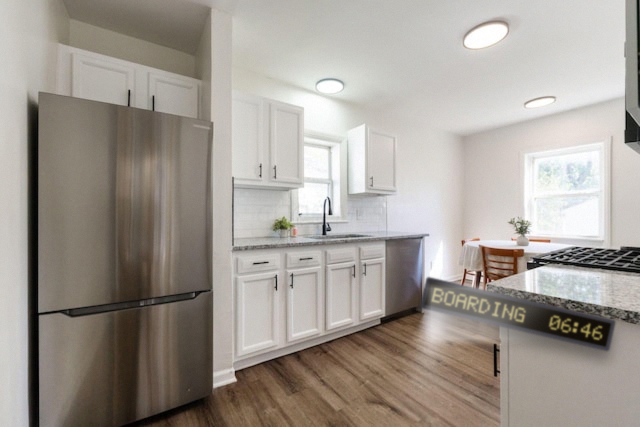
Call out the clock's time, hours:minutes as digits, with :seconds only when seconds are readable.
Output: 6:46
